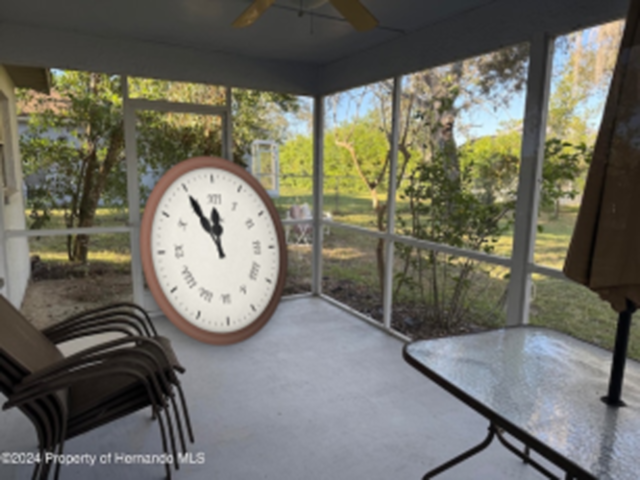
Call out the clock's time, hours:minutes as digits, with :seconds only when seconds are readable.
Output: 11:55
